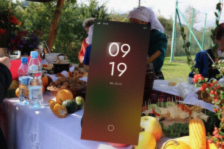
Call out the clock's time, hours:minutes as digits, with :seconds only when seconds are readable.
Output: 9:19
